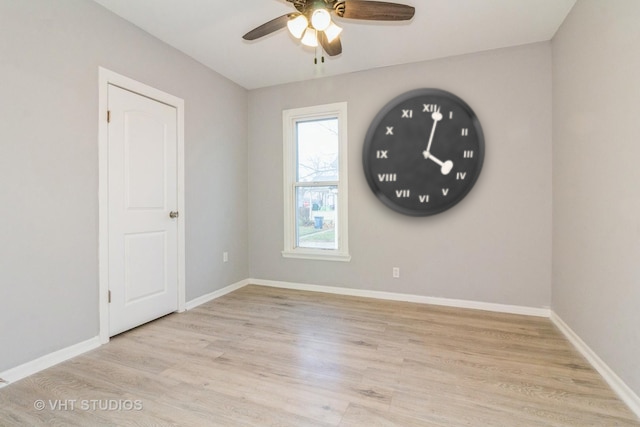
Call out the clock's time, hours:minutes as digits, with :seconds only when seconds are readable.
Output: 4:02
